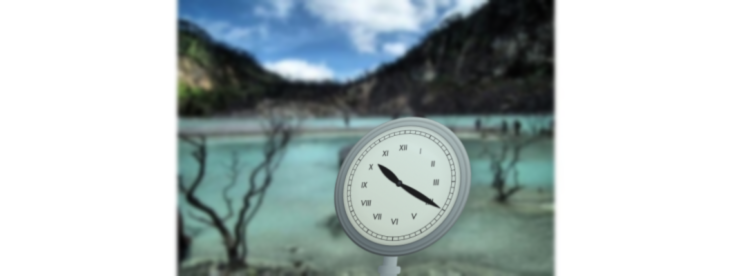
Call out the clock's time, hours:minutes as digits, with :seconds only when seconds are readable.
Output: 10:20
